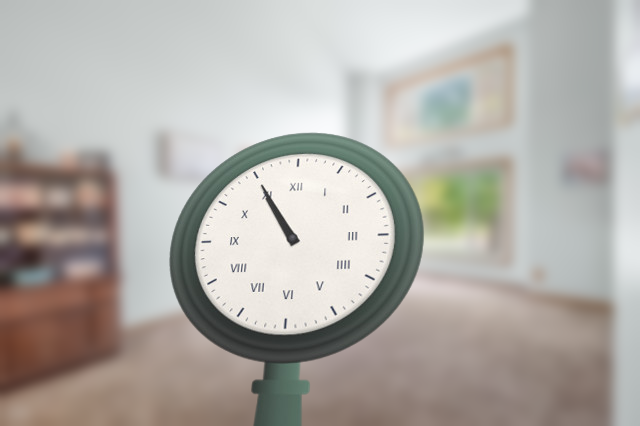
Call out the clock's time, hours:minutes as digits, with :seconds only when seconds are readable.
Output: 10:55
